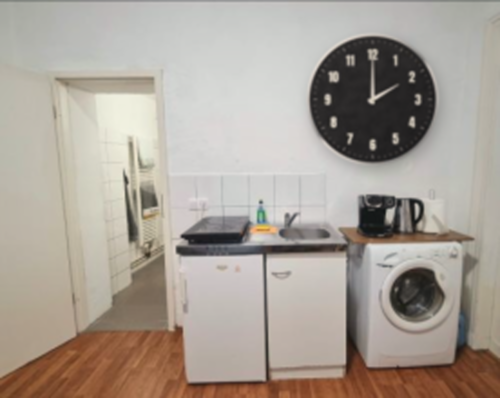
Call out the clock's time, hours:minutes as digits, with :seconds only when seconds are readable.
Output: 2:00
